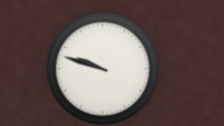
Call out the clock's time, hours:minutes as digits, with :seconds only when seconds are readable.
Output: 9:48
